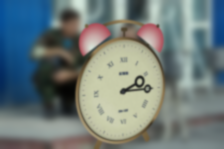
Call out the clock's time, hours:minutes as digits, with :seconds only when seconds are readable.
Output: 2:15
